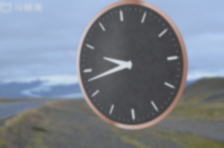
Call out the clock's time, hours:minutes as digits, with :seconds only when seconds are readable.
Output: 9:43
